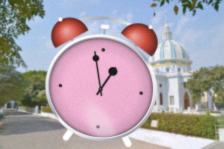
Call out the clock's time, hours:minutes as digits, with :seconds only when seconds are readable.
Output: 12:58
